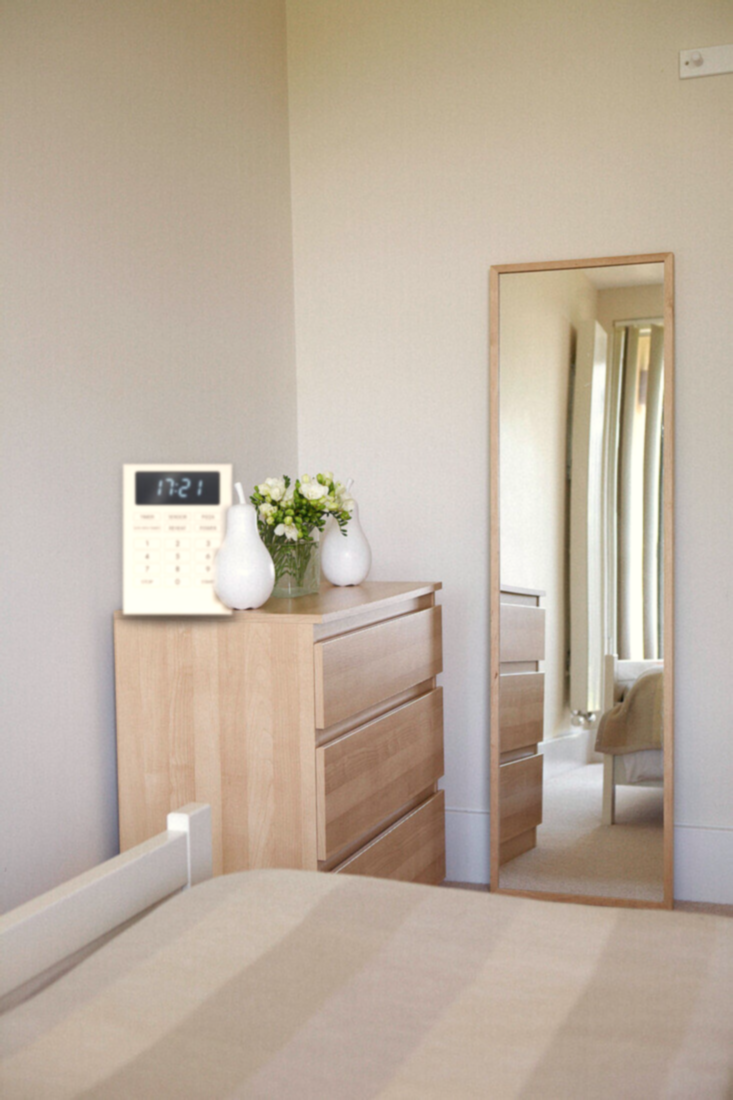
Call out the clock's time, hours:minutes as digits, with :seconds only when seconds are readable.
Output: 17:21
